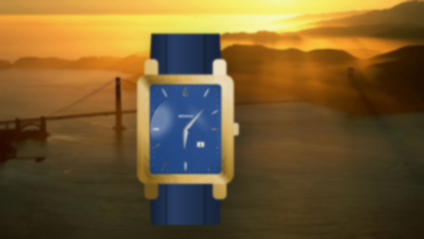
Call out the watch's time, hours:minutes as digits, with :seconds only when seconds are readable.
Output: 6:07
